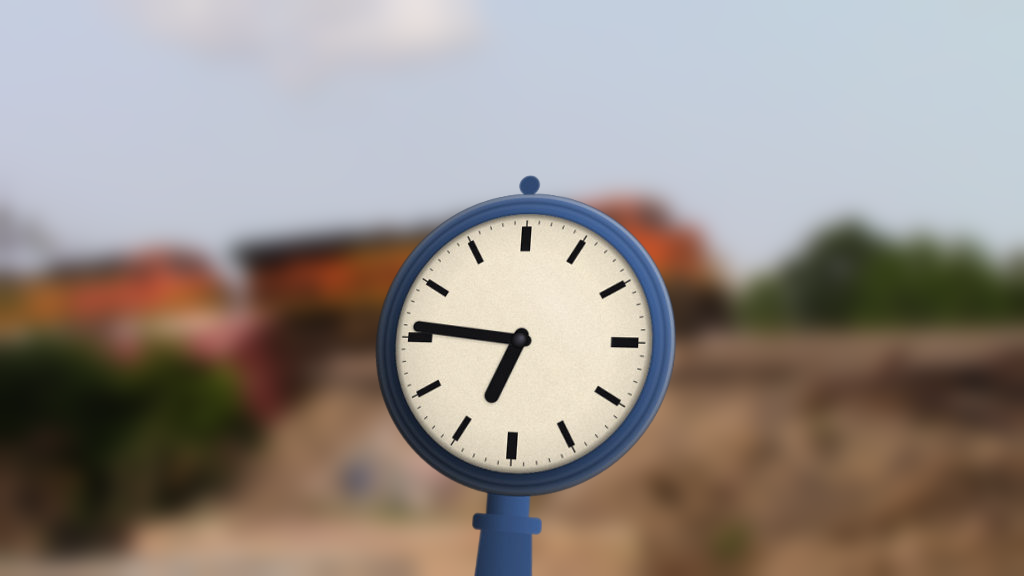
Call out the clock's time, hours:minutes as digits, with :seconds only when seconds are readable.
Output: 6:46
